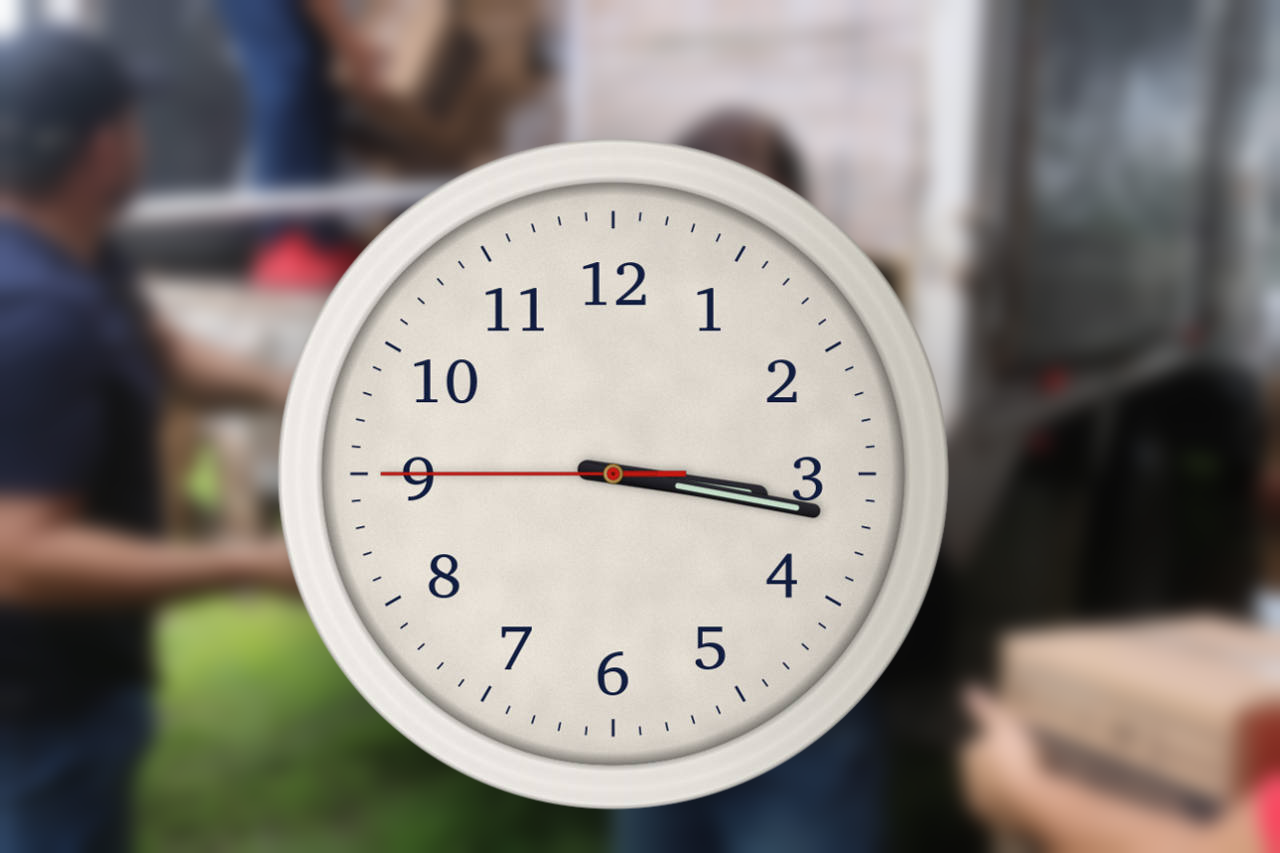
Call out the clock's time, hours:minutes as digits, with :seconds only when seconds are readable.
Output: 3:16:45
